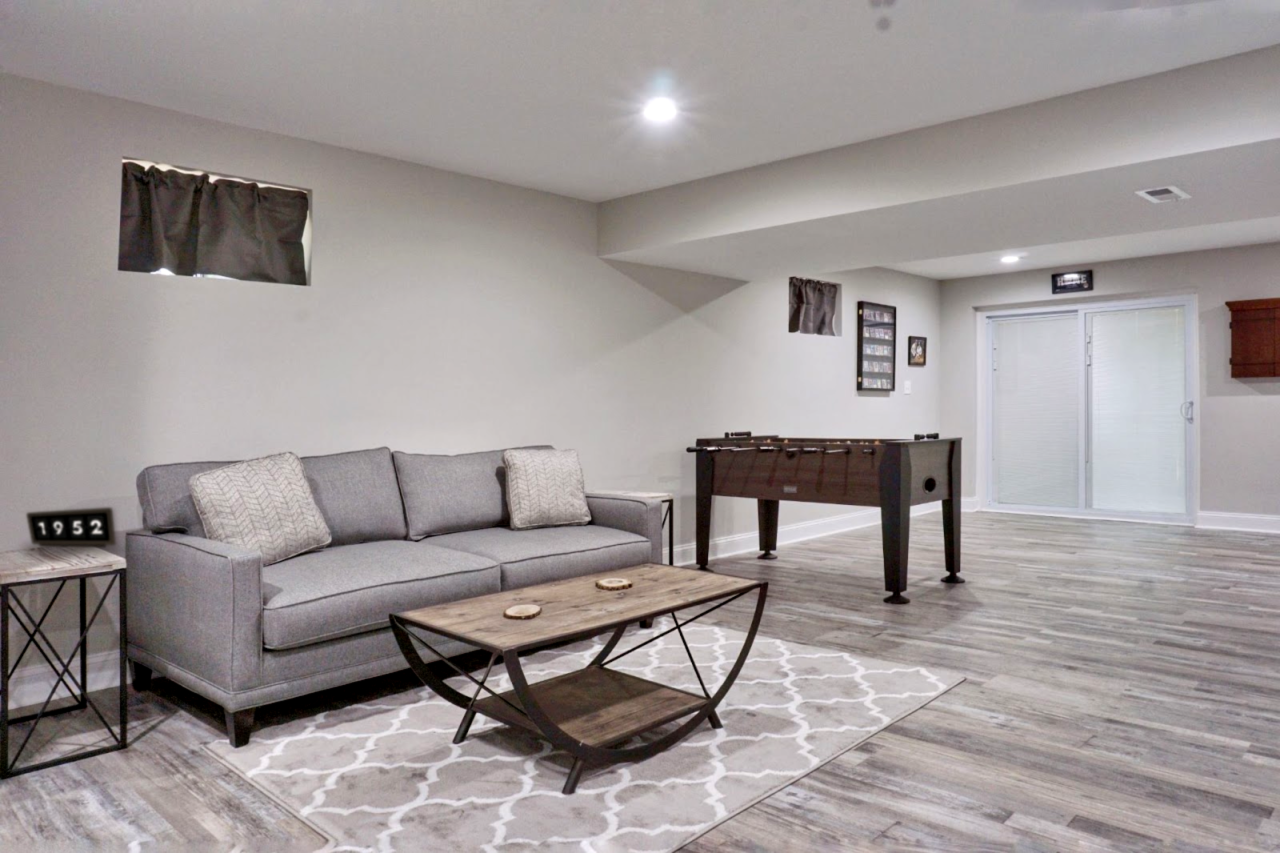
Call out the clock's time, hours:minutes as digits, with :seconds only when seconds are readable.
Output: 19:52
